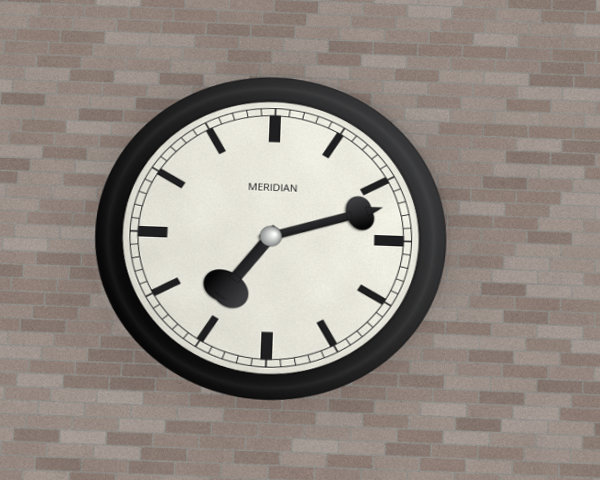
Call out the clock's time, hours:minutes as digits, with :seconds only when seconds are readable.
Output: 7:12
